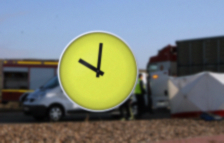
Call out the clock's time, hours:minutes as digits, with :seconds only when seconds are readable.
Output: 10:01
